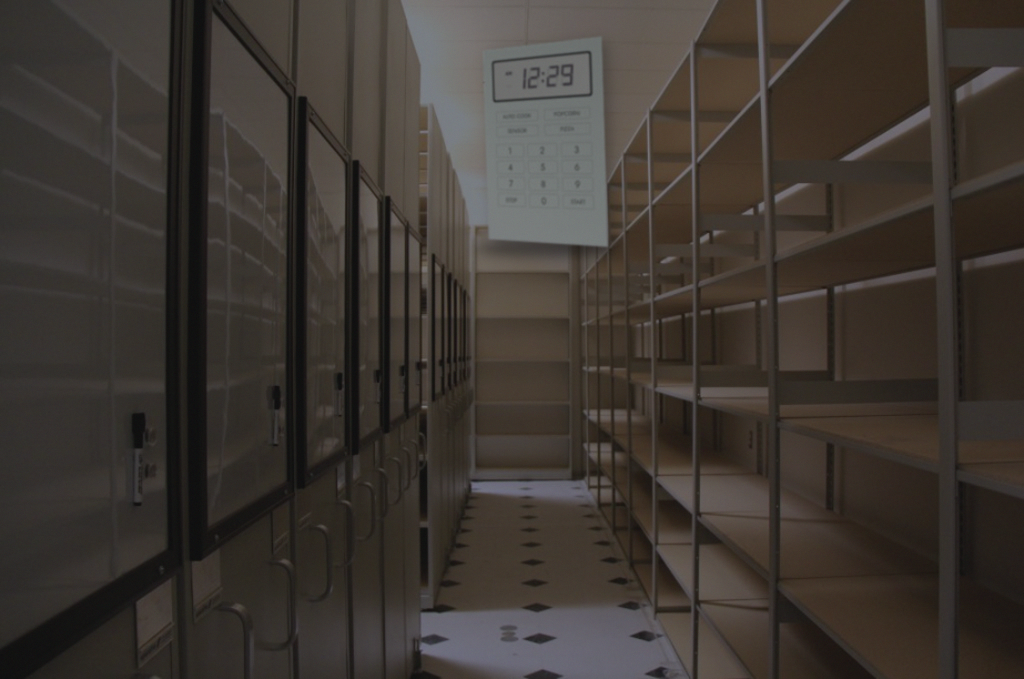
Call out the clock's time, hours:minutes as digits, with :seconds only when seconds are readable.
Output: 12:29
